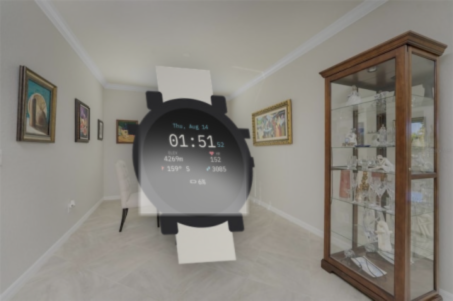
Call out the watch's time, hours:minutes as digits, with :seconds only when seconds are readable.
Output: 1:51
